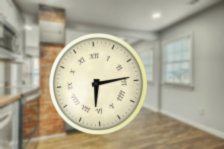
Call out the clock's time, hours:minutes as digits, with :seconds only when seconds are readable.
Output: 6:14
